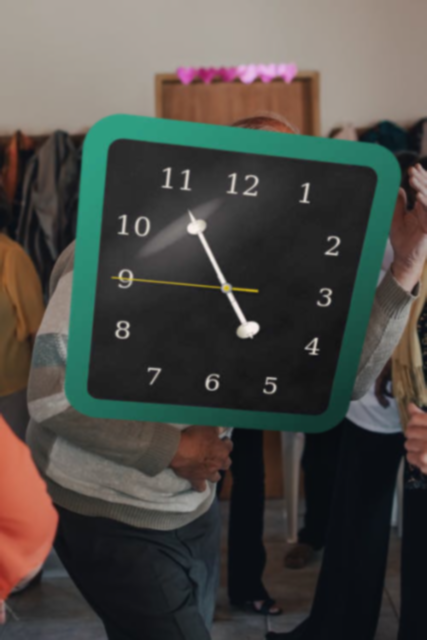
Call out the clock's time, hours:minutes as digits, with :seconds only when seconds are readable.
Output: 4:54:45
